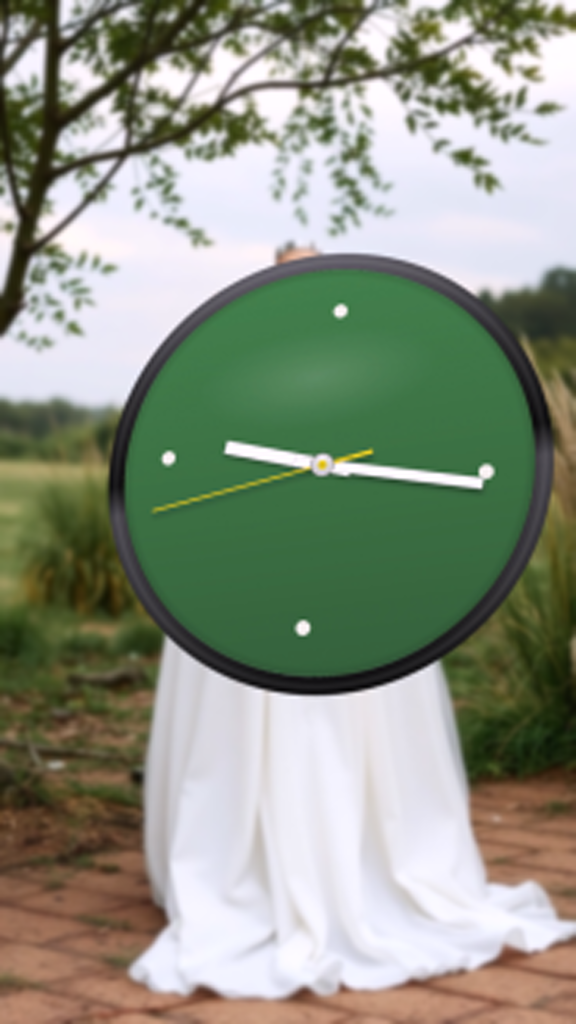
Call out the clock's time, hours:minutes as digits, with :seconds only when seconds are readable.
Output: 9:15:42
